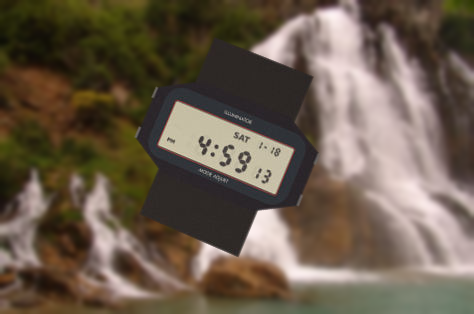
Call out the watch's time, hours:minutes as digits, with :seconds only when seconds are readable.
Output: 4:59:13
